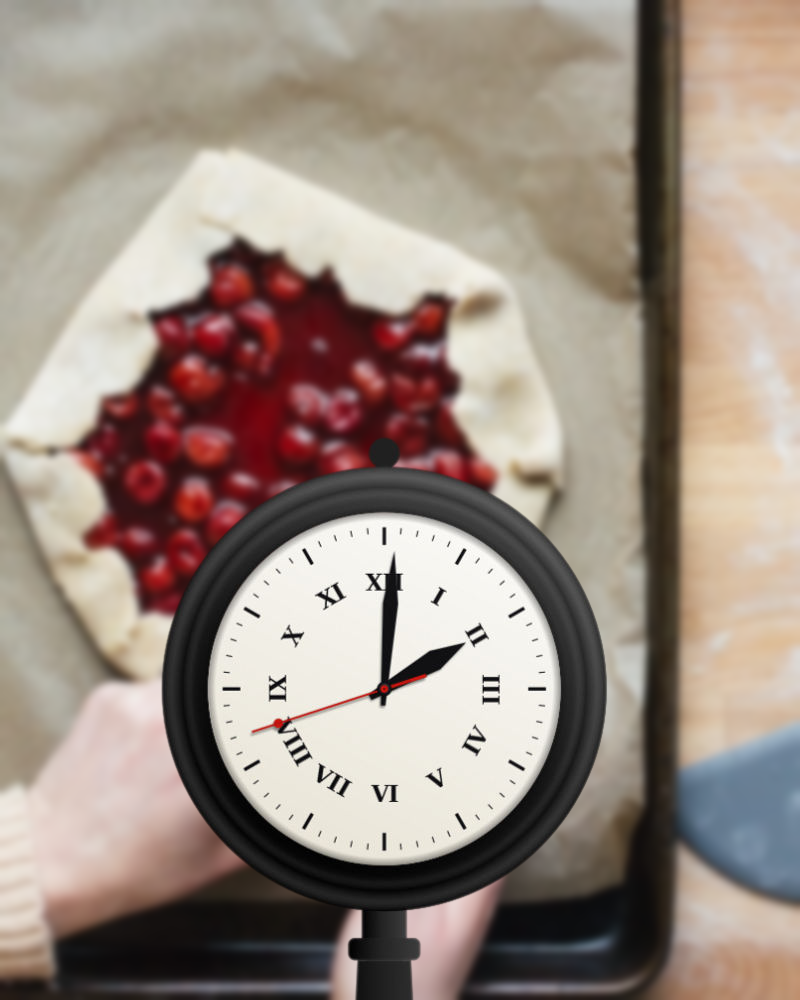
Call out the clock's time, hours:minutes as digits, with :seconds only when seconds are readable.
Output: 2:00:42
